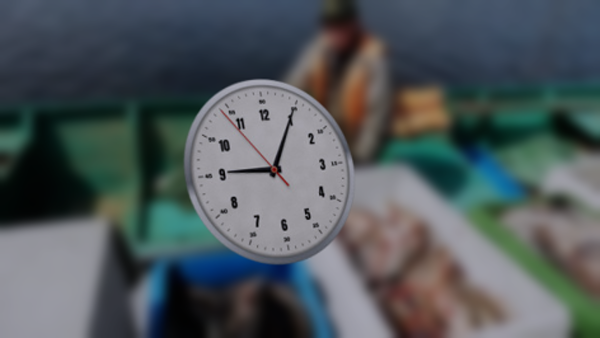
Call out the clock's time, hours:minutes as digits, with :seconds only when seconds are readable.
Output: 9:04:54
